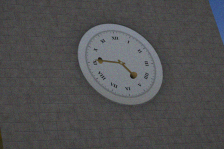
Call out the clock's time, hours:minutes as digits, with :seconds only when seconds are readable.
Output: 4:46
